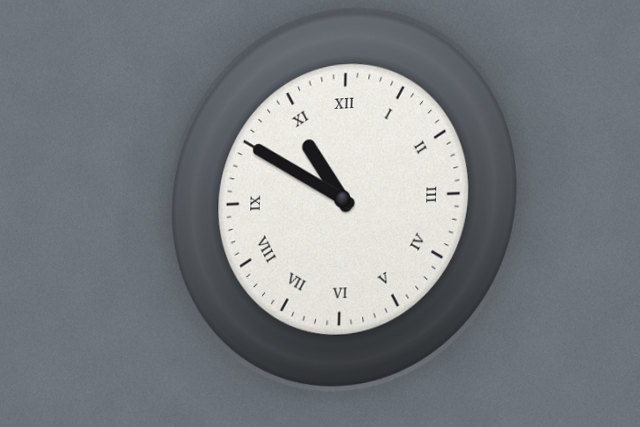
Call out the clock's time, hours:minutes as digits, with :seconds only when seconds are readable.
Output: 10:50
